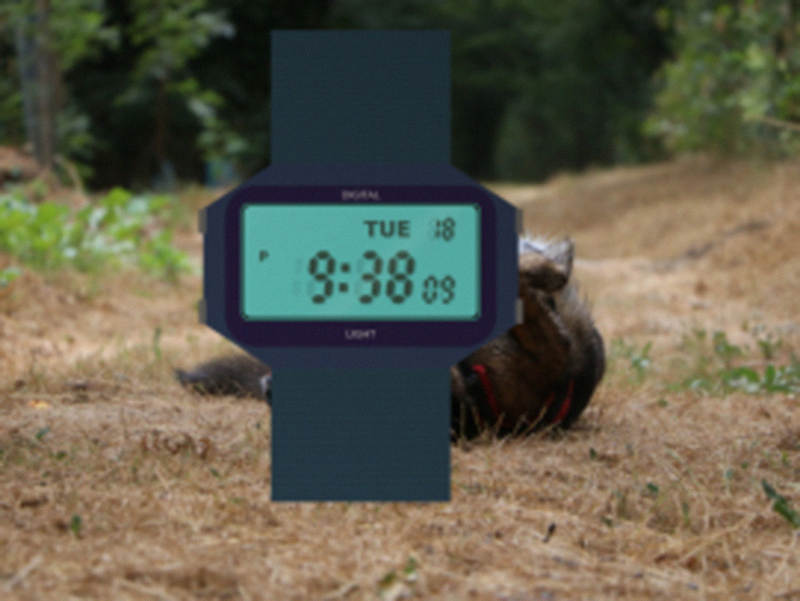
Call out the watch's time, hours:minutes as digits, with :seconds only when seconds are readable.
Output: 9:38:09
